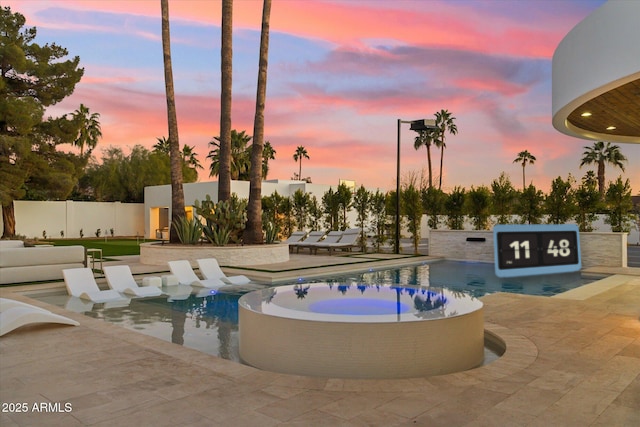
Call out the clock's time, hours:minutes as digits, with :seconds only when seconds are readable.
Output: 11:48
